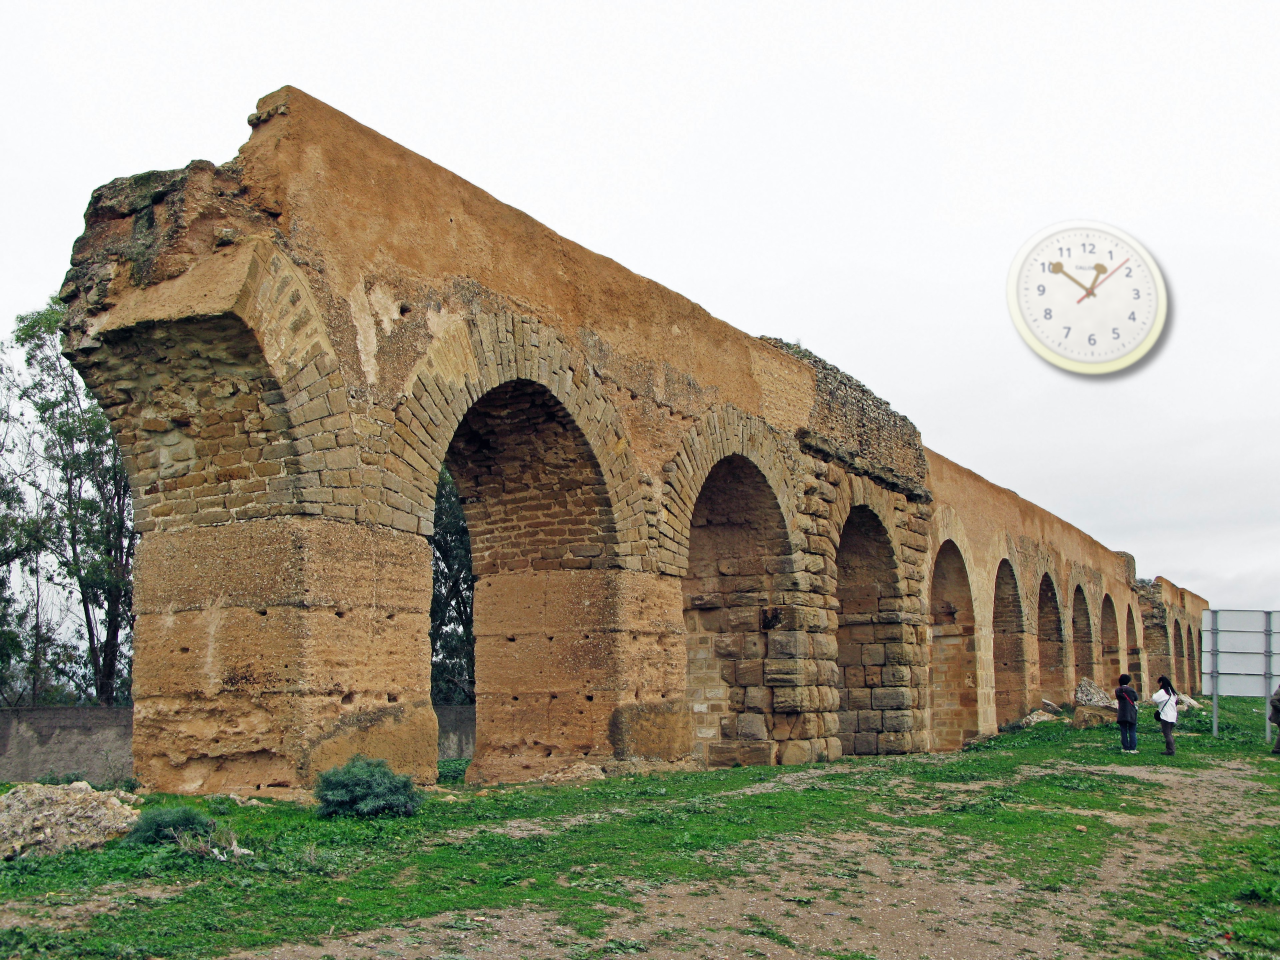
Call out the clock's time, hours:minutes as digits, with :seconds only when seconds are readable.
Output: 12:51:08
